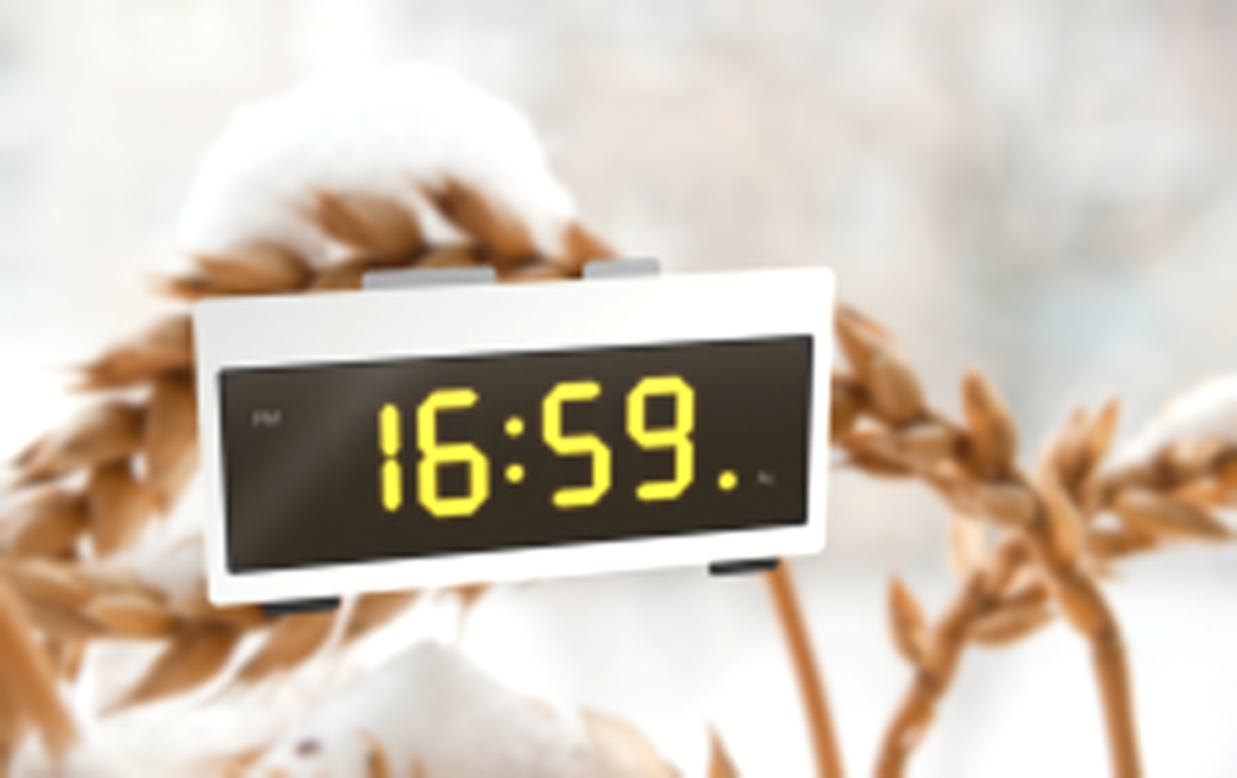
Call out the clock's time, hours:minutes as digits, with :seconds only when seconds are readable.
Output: 16:59
